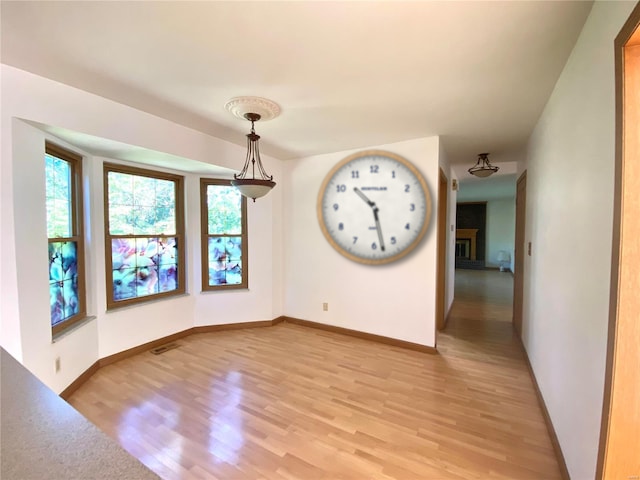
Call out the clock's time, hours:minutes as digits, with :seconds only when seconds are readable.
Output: 10:28
